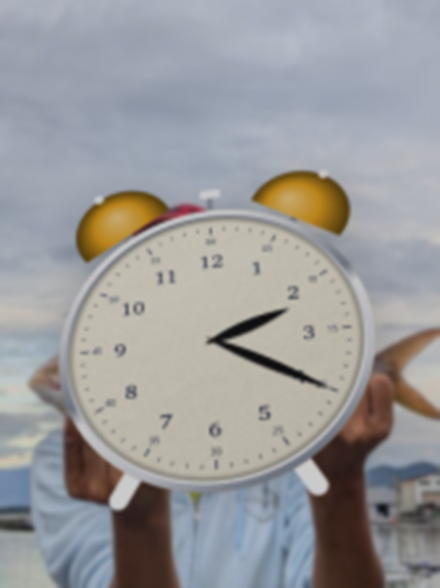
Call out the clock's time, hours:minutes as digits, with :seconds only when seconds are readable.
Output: 2:20
